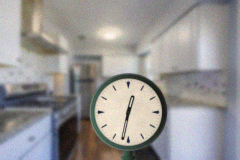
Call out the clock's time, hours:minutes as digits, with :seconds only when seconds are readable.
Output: 12:32
